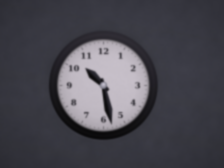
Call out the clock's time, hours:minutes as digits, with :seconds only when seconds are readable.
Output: 10:28
